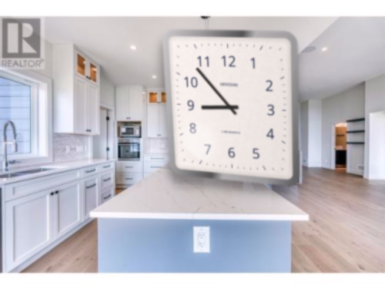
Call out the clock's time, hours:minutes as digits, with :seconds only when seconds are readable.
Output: 8:53
